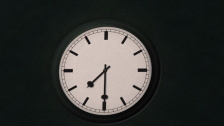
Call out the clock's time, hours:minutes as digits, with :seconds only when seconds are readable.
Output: 7:30
